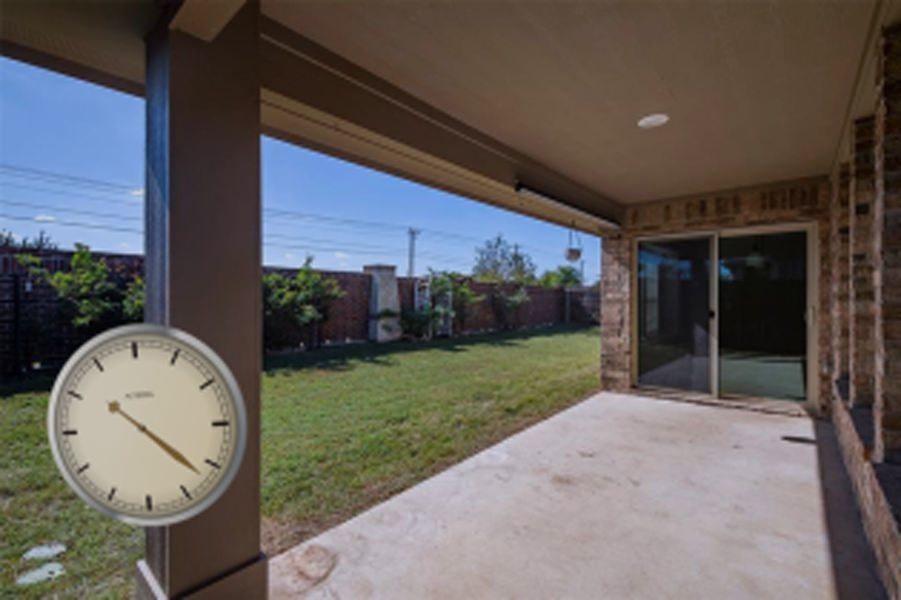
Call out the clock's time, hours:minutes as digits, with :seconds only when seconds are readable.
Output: 10:22
